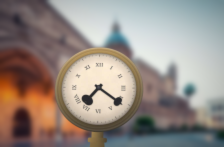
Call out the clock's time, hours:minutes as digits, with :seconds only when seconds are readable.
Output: 7:21
